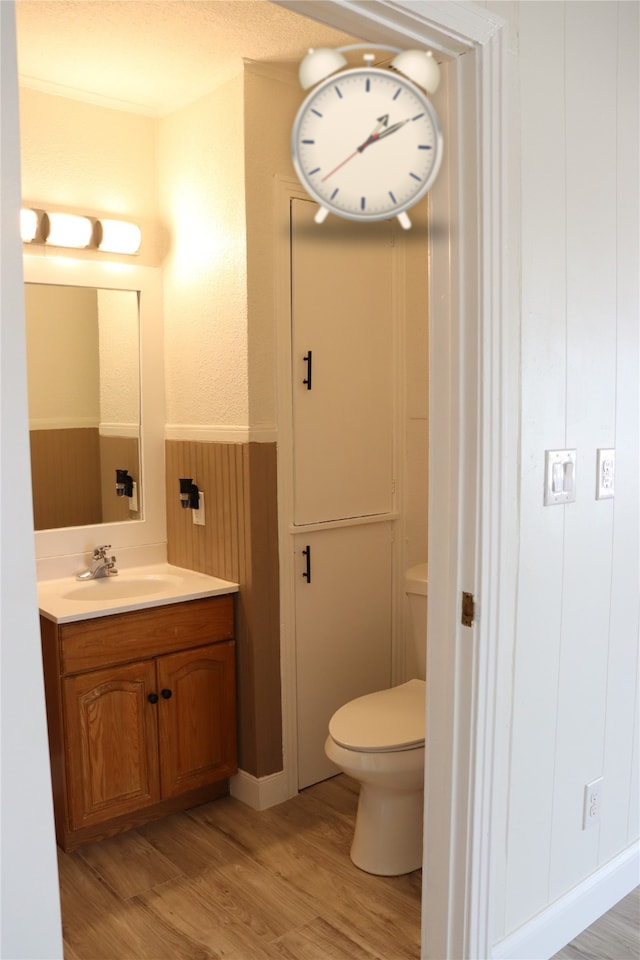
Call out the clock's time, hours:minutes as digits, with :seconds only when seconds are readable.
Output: 1:09:38
